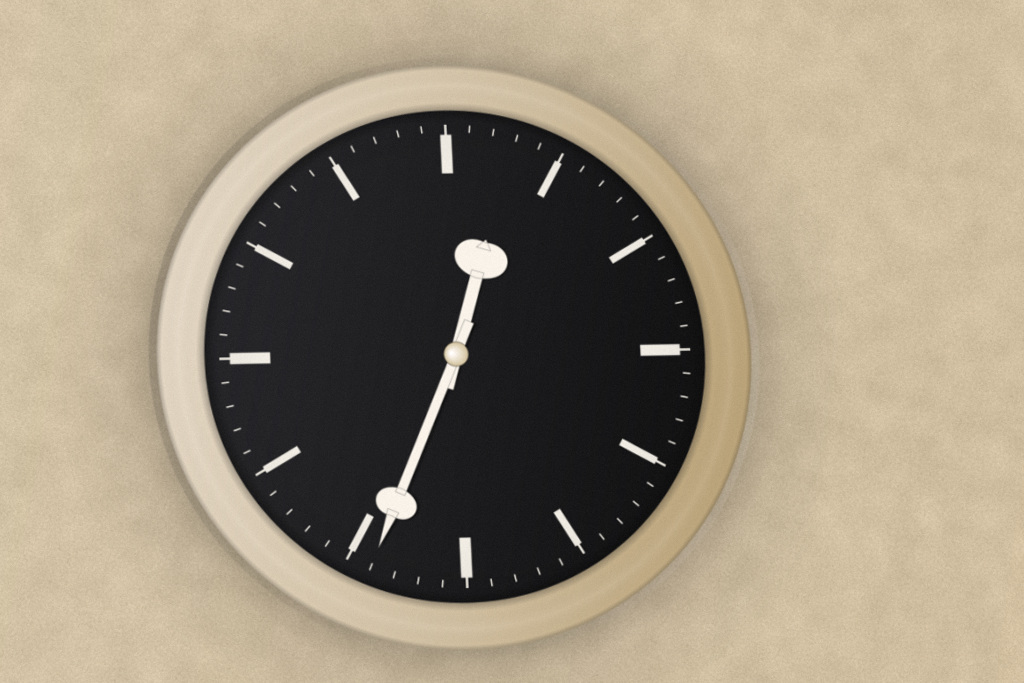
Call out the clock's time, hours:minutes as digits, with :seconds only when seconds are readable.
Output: 12:34
